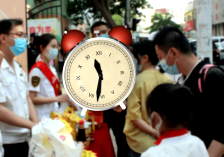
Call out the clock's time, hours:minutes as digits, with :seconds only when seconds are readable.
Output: 11:32
